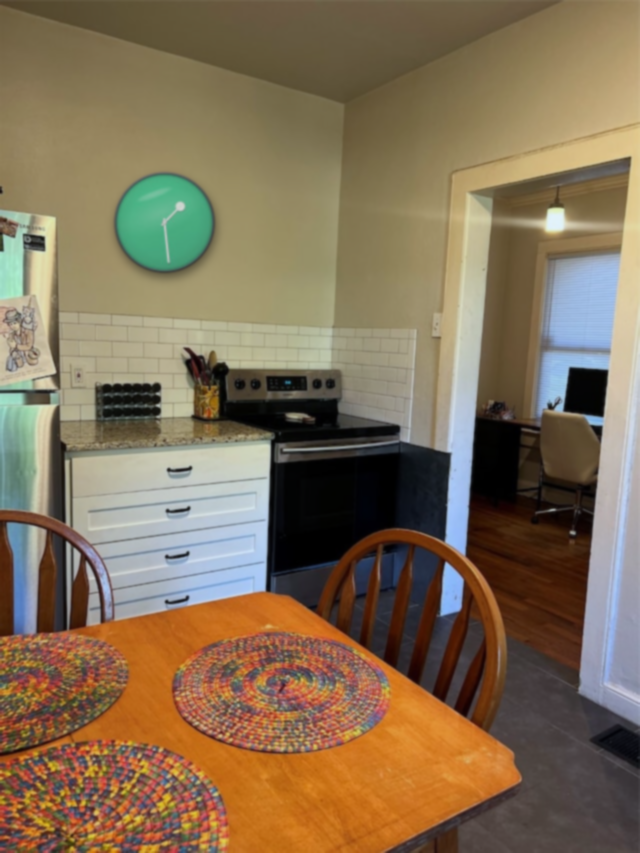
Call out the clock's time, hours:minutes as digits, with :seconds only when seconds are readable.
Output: 1:29
